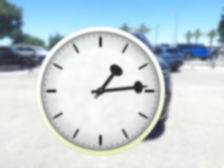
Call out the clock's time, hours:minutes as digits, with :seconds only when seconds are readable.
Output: 1:14
